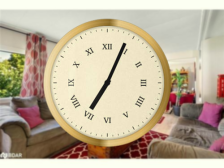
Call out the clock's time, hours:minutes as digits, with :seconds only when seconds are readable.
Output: 7:04
